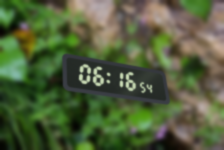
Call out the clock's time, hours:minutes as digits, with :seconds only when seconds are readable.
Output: 6:16:54
